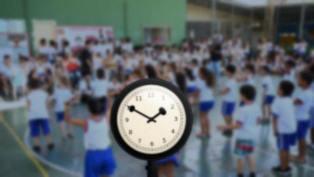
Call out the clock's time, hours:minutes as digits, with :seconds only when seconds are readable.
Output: 1:50
